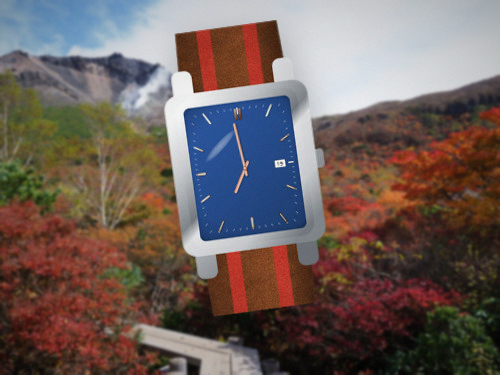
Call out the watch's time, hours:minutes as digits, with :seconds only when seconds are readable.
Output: 6:59
